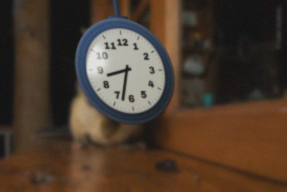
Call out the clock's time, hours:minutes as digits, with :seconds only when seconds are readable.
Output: 8:33
